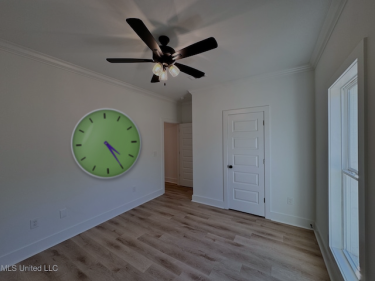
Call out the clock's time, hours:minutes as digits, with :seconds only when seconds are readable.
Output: 4:25
